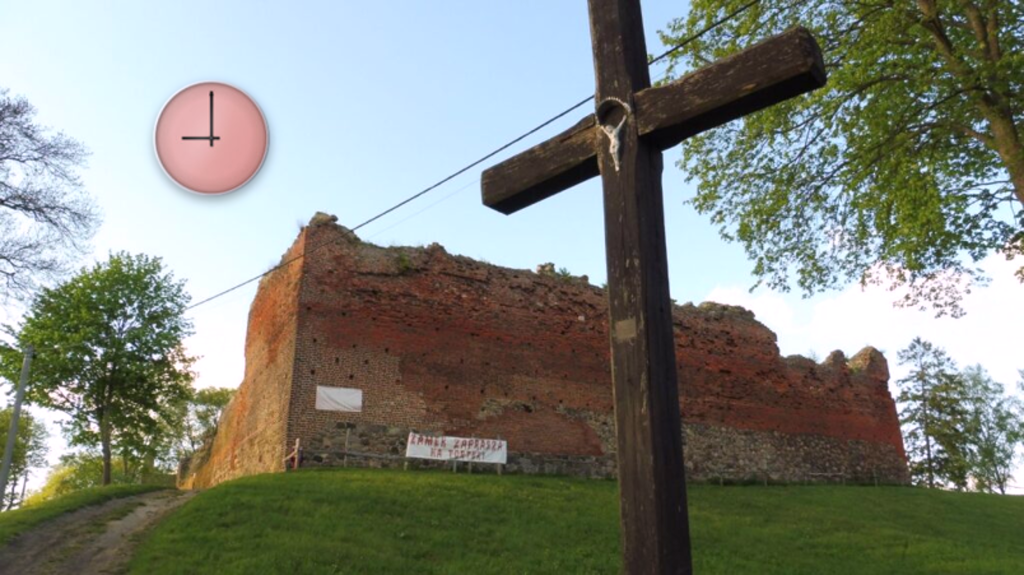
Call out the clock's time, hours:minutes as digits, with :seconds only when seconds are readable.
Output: 9:00
